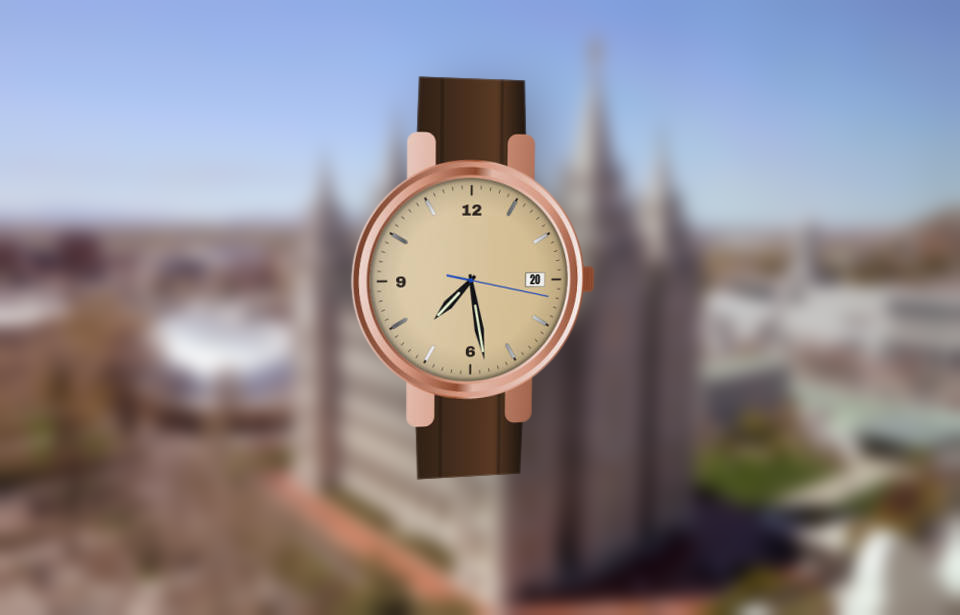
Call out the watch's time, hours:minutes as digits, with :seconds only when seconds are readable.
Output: 7:28:17
